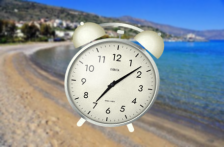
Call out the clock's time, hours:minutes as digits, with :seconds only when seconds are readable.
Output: 7:08
